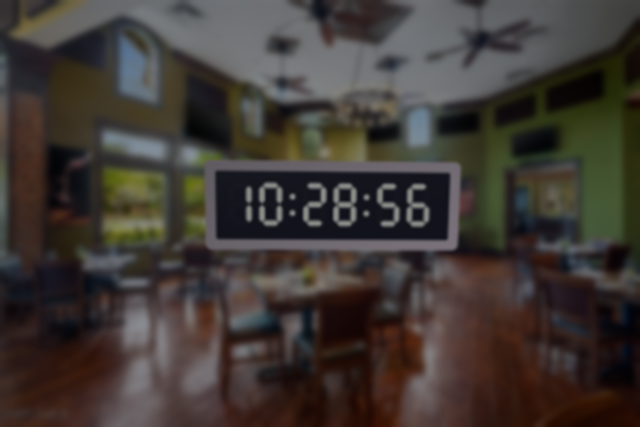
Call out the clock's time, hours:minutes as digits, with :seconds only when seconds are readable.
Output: 10:28:56
